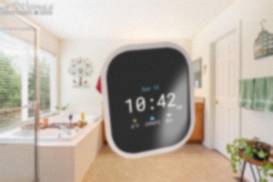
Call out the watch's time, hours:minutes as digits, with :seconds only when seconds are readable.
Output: 10:42
